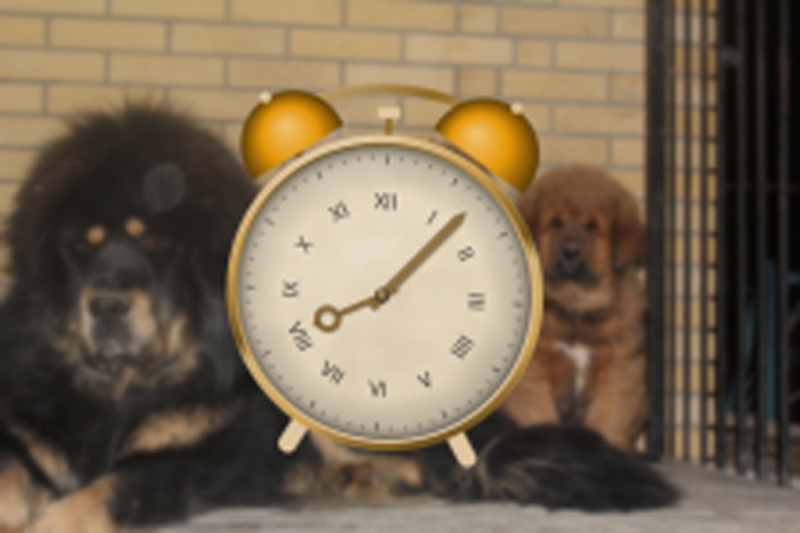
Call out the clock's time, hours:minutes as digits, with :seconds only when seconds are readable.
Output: 8:07
